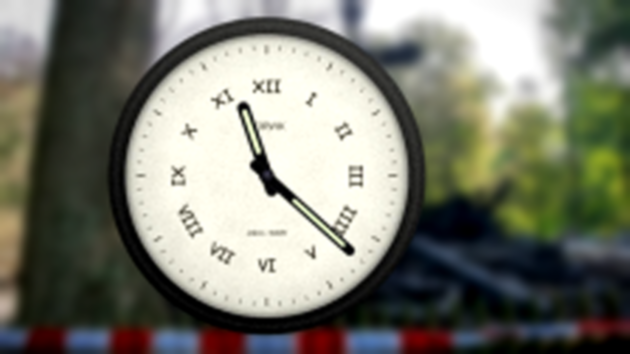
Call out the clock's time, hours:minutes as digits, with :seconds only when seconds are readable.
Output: 11:22
